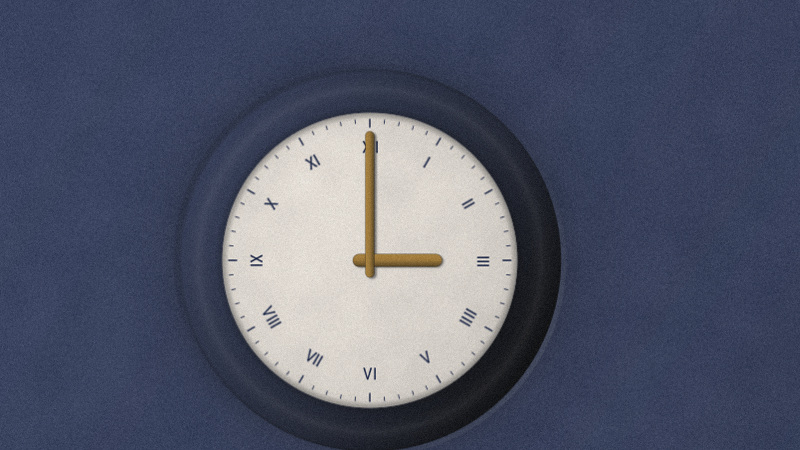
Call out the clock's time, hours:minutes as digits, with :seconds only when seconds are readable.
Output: 3:00
